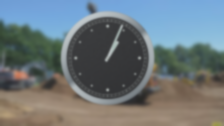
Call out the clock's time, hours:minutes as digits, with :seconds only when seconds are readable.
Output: 1:04
